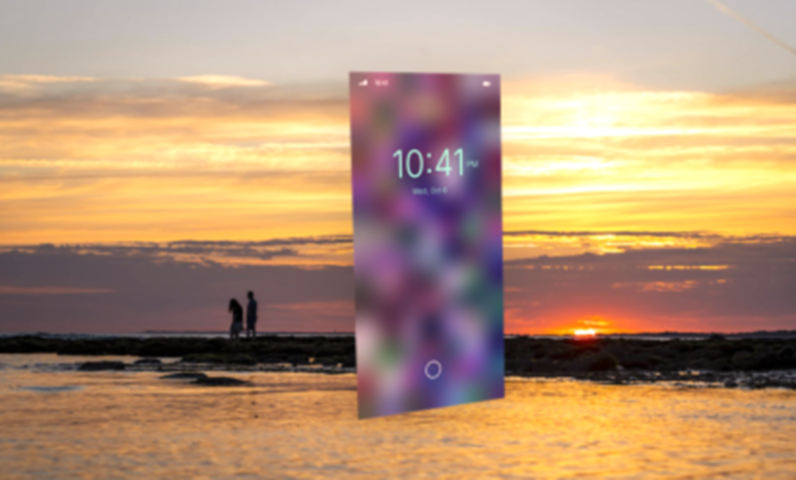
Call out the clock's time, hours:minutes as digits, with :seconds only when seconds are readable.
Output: 10:41
